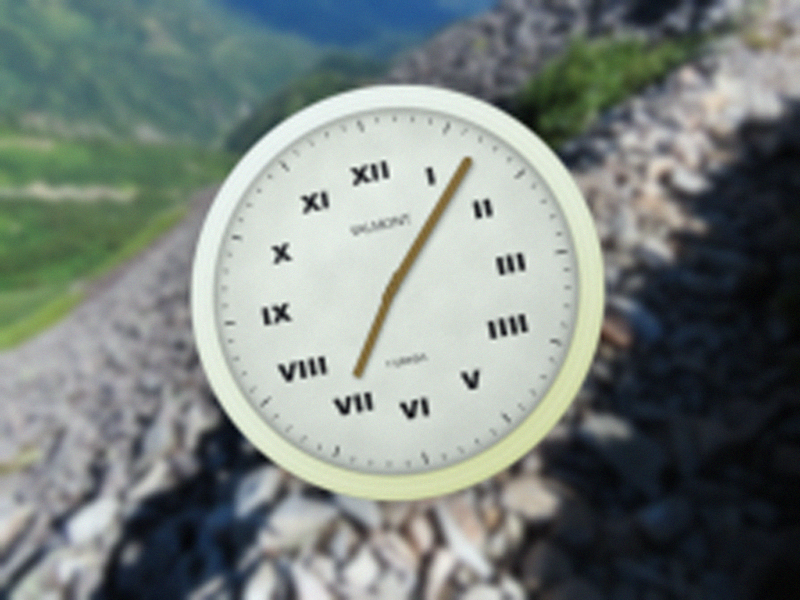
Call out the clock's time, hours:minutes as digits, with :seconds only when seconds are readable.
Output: 7:07
